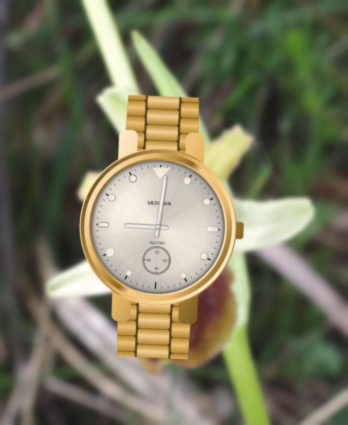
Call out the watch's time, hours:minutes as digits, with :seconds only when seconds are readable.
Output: 9:01
